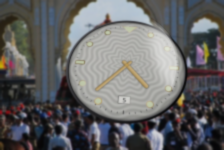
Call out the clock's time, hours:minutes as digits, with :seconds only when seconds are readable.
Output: 4:37
